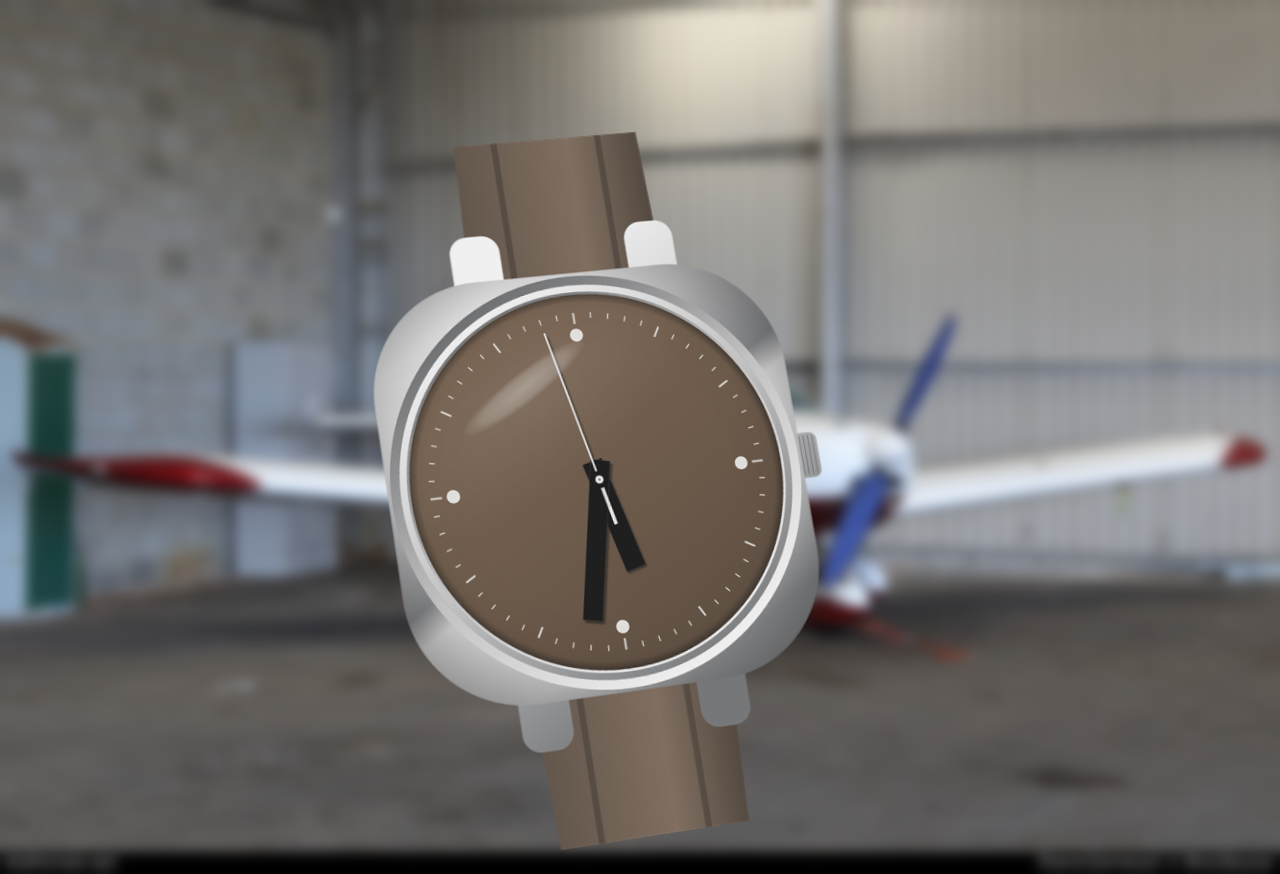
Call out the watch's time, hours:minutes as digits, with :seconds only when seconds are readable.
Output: 5:31:58
